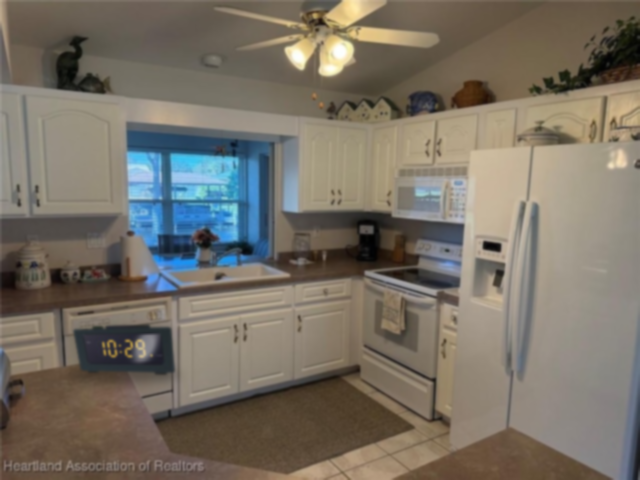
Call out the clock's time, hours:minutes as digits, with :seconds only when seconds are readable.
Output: 10:29
